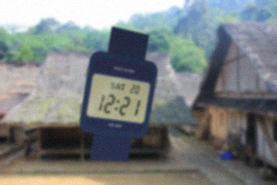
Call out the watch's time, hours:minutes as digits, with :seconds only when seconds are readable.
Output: 12:21
